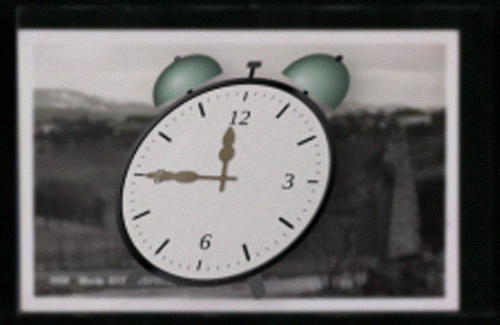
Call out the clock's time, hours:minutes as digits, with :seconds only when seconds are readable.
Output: 11:45
